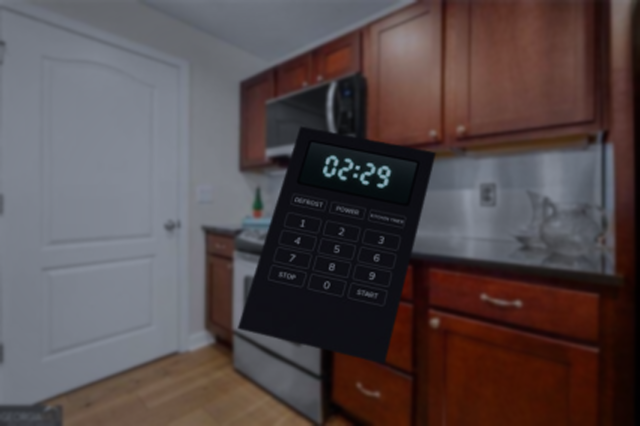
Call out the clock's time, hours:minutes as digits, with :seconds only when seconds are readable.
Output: 2:29
